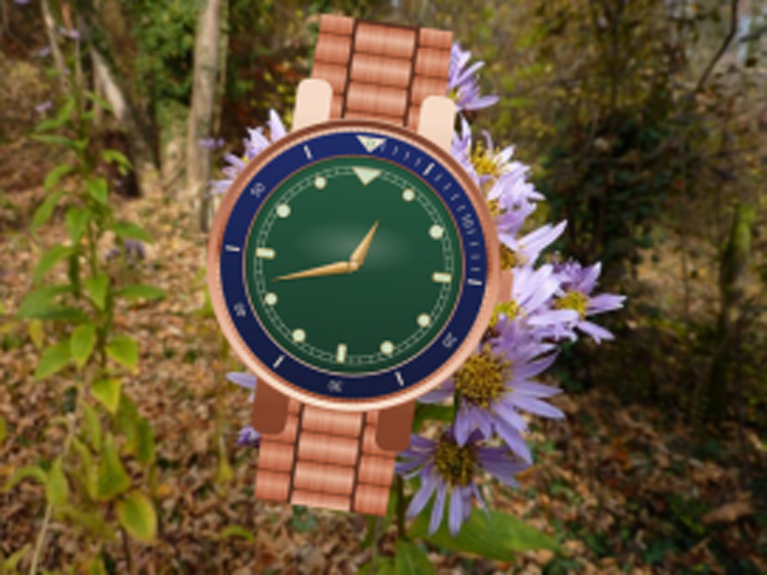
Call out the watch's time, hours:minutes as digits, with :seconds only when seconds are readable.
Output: 12:42
